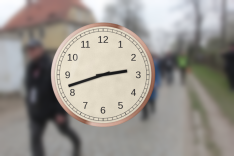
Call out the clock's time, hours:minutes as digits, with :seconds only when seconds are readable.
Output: 2:42
